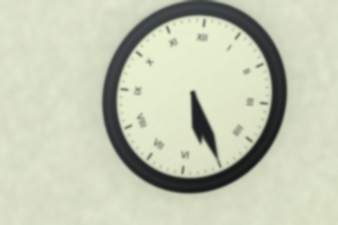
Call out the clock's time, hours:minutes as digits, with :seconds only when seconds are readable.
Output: 5:25
